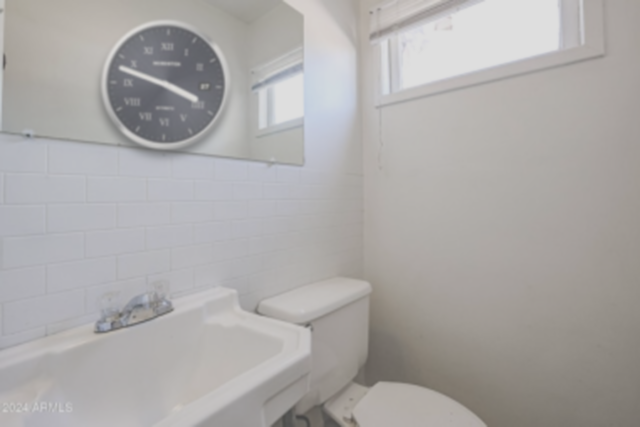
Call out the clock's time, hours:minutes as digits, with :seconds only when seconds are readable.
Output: 3:48
